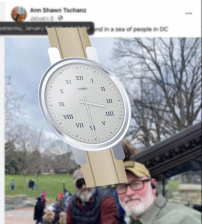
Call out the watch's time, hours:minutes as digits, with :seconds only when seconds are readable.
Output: 3:30
